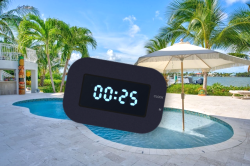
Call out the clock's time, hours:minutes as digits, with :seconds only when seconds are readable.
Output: 0:25
